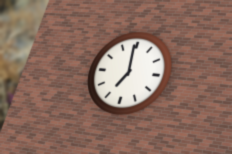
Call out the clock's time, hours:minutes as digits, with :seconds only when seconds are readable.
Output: 6:59
